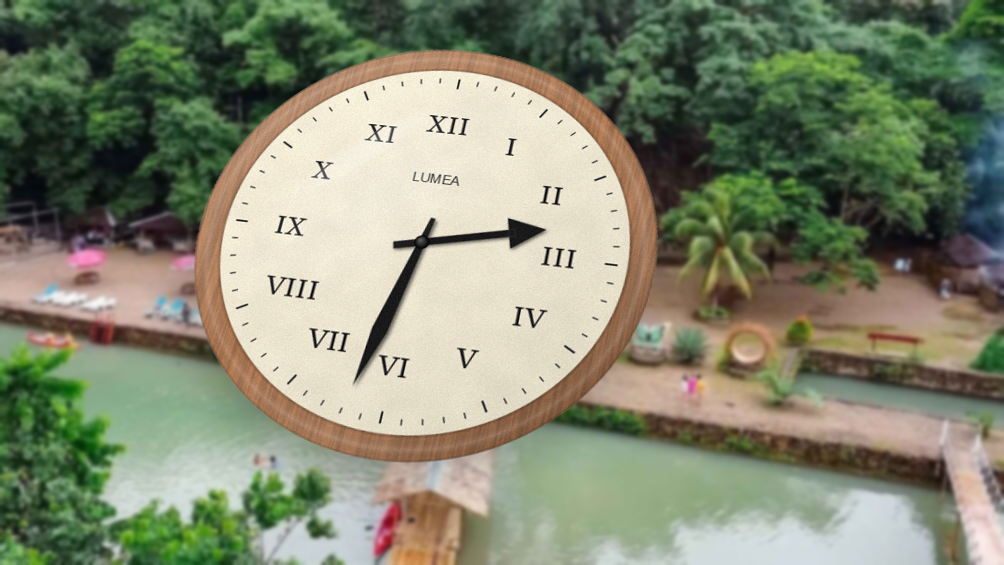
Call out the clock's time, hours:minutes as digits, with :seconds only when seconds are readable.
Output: 2:32
